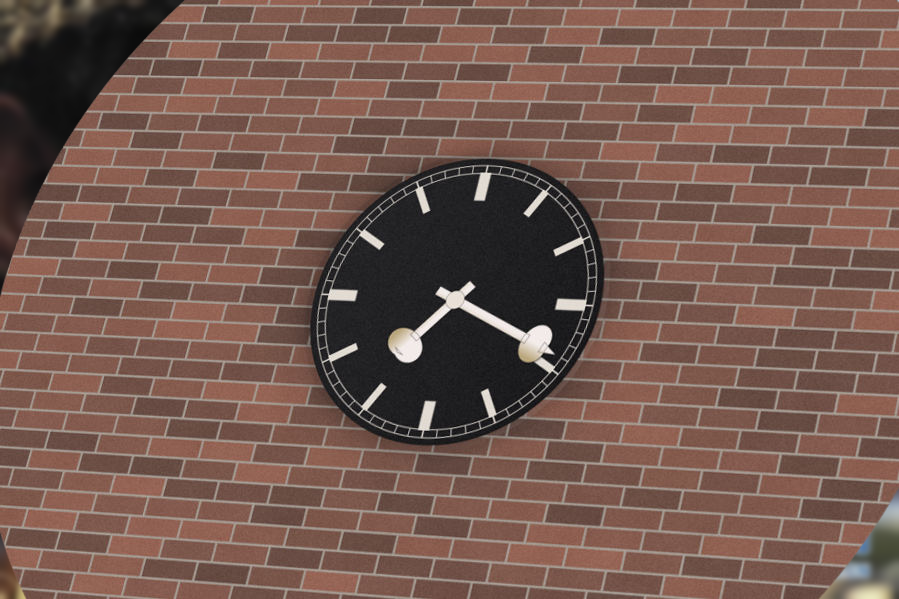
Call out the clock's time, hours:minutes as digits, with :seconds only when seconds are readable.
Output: 7:19
